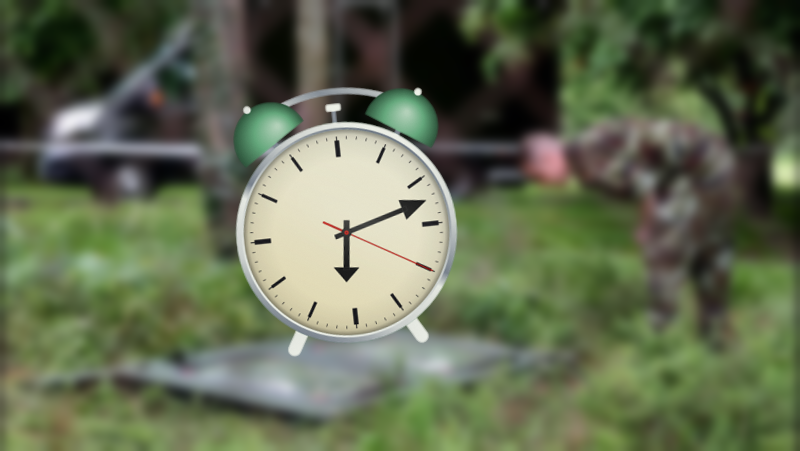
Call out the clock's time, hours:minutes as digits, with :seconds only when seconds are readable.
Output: 6:12:20
